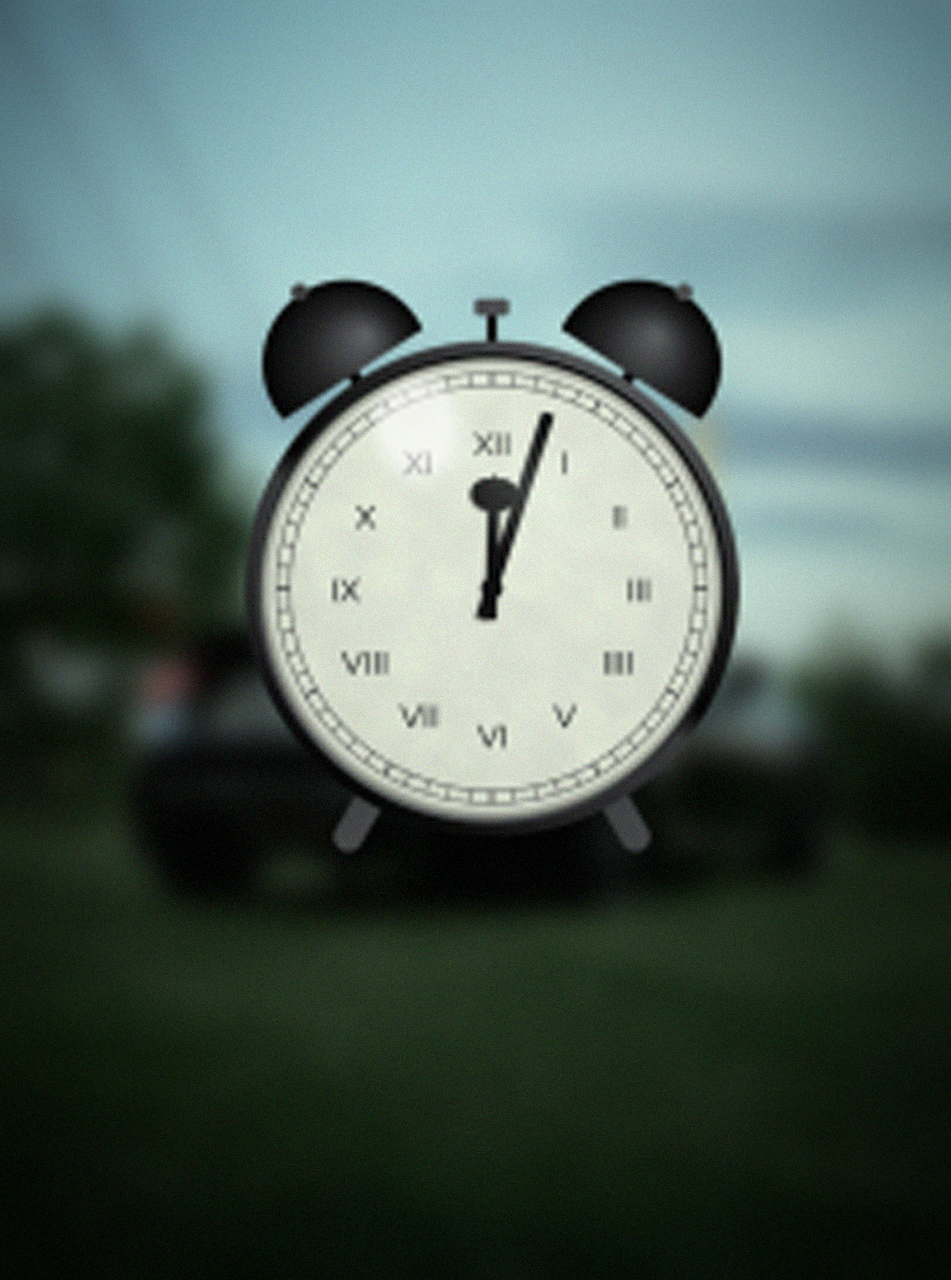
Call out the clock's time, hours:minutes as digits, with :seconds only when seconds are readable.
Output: 12:03
